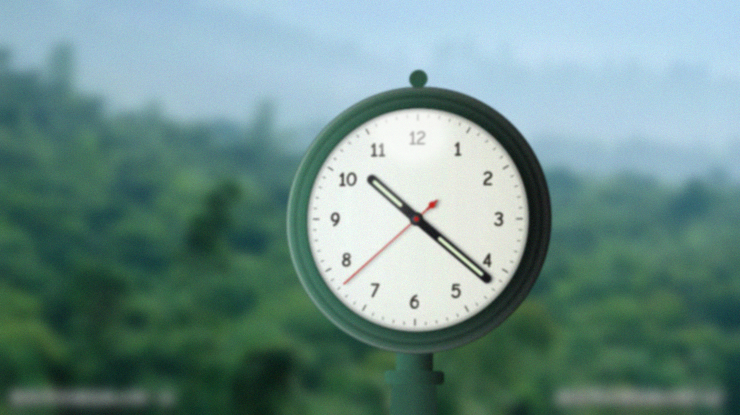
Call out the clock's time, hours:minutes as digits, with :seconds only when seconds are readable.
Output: 10:21:38
